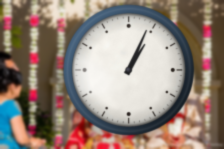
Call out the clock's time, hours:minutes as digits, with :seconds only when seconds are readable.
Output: 1:04
